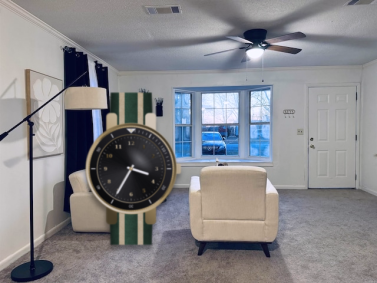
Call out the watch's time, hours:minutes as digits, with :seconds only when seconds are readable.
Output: 3:35
